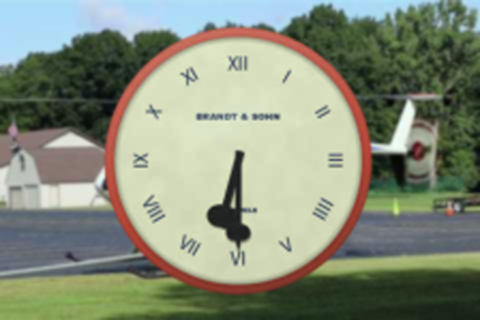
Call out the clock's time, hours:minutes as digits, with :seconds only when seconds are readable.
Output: 6:30
